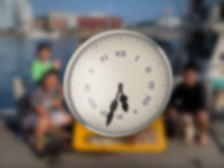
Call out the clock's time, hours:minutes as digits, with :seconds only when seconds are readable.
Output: 5:33
